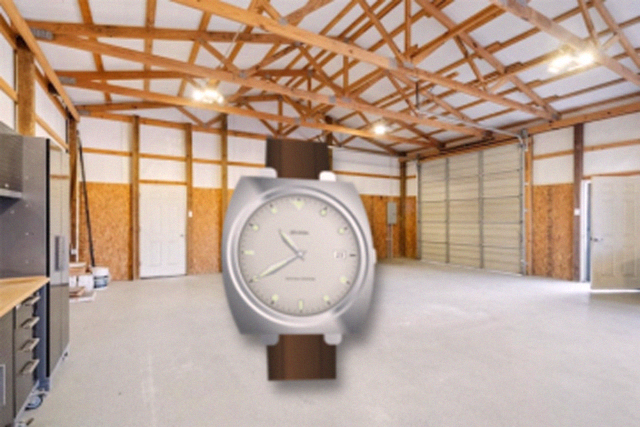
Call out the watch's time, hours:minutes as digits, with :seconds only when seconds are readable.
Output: 10:40
